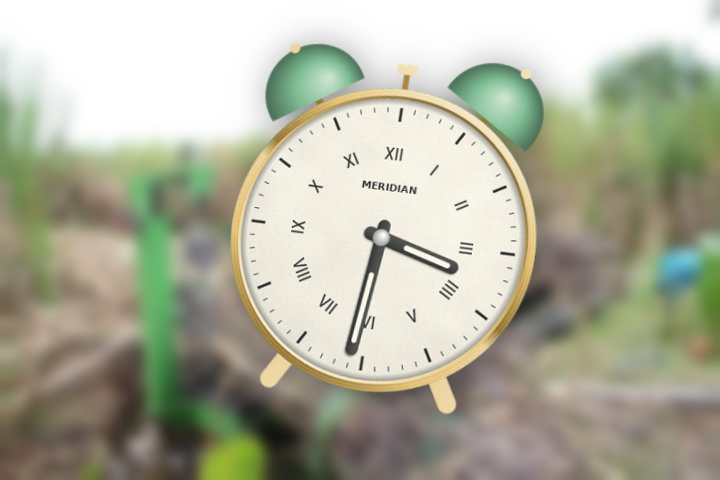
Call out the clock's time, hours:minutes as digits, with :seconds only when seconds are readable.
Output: 3:31
